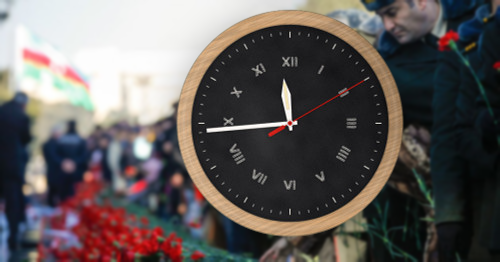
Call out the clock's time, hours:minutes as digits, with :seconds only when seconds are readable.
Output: 11:44:10
